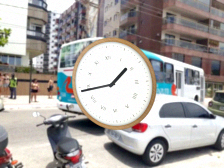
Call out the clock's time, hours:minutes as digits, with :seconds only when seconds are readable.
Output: 1:44
